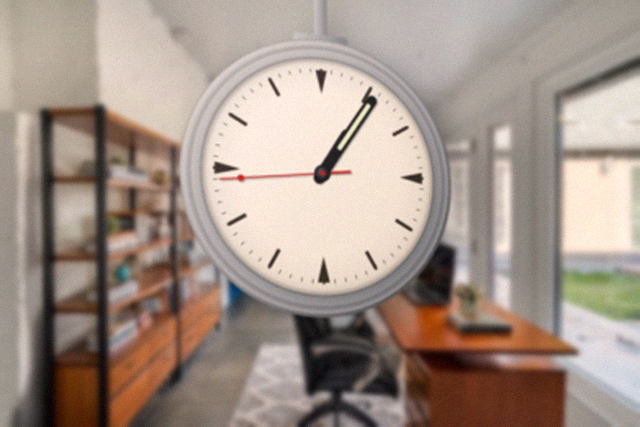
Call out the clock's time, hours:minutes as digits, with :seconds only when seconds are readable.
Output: 1:05:44
